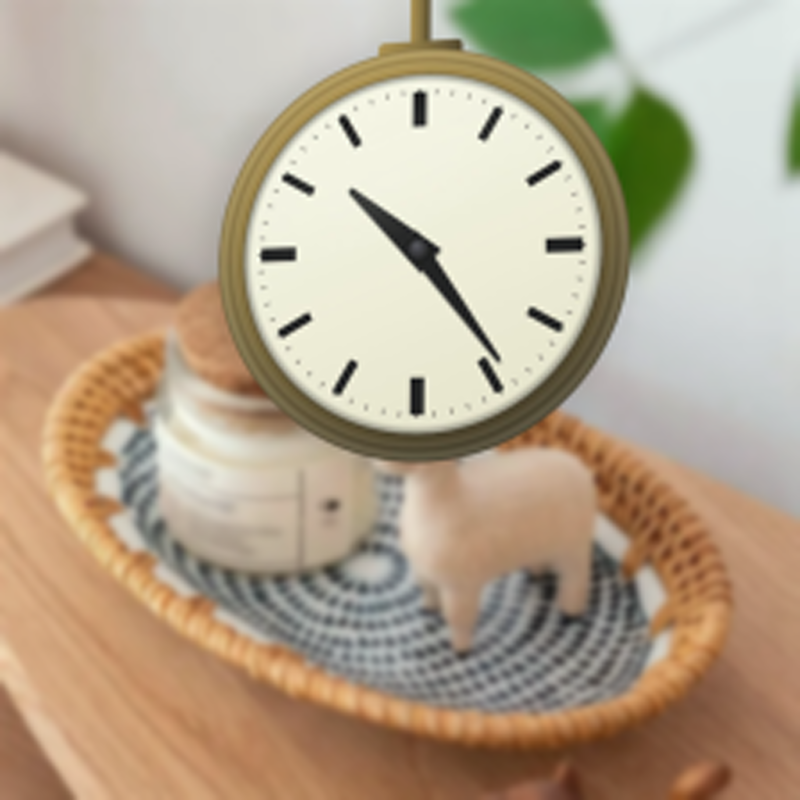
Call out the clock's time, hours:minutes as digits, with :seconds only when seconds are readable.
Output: 10:24
